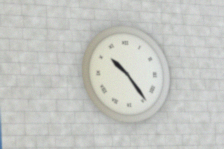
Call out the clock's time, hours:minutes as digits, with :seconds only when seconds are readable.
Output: 10:24
